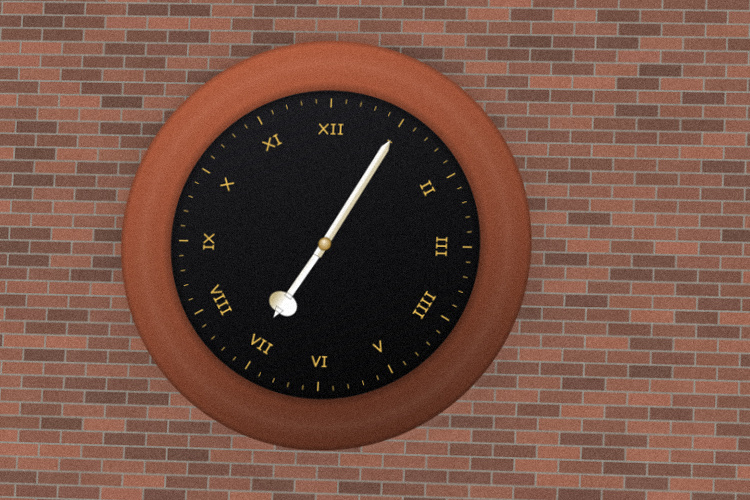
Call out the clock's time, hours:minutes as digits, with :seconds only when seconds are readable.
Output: 7:05
